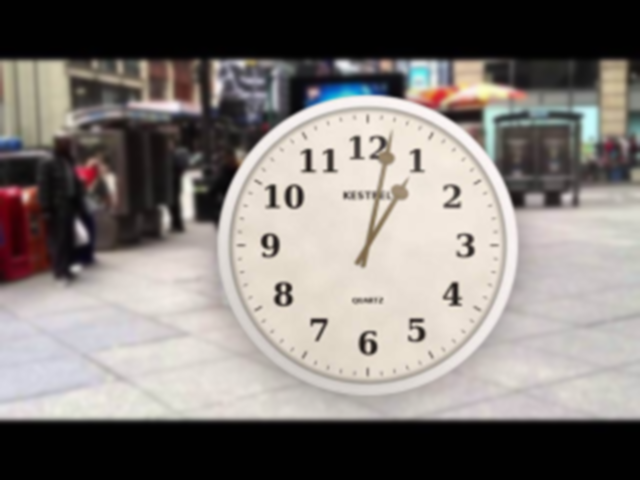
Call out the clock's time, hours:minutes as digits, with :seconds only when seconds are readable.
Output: 1:02
